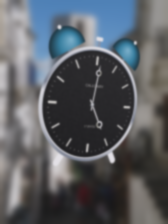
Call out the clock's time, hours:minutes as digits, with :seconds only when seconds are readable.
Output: 5:01
